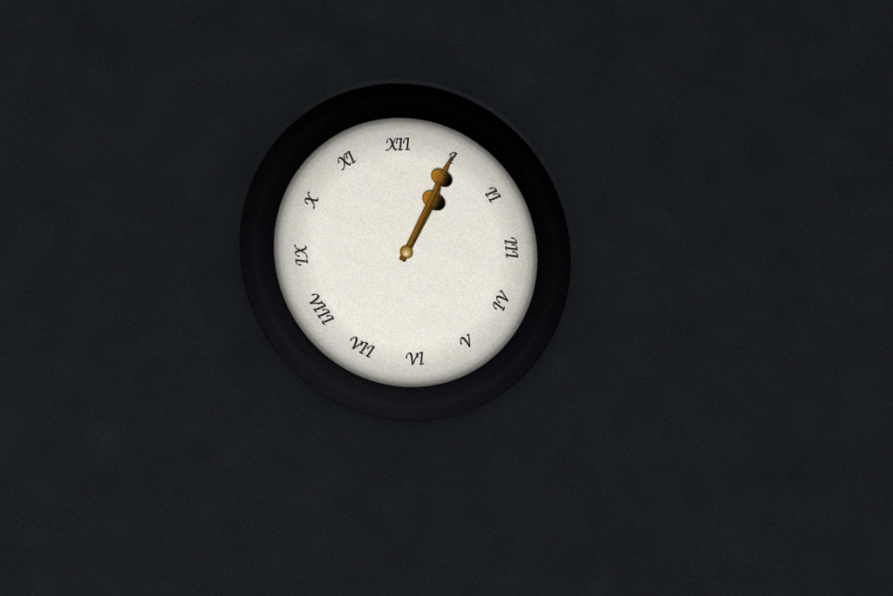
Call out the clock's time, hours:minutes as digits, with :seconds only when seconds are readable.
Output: 1:05
